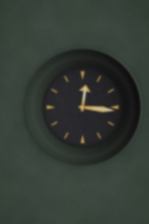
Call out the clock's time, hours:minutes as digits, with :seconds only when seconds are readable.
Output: 12:16
